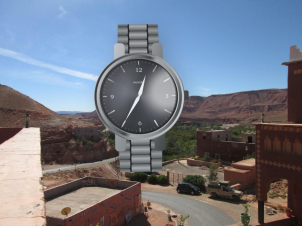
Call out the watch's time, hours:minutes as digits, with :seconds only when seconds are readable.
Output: 12:35
